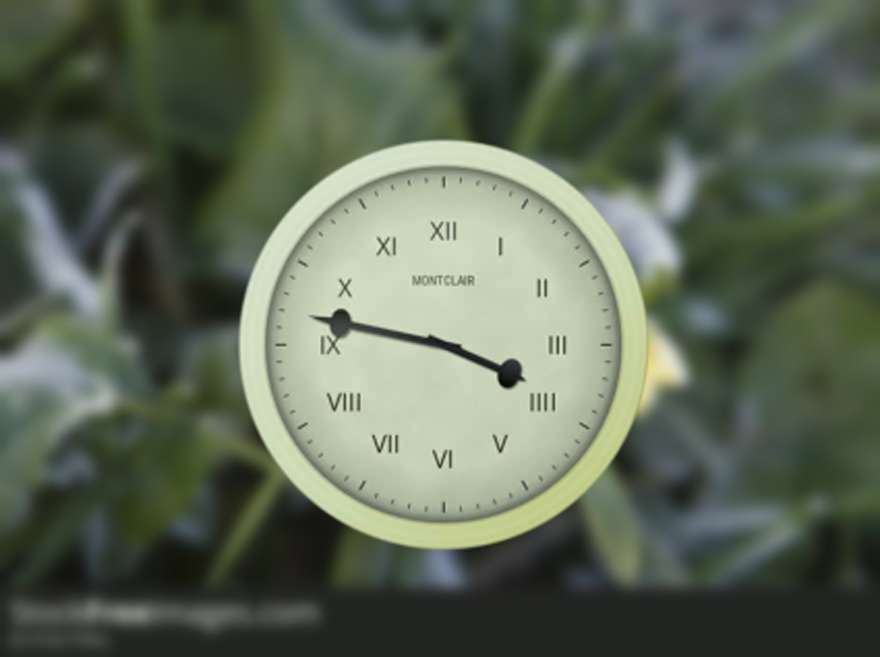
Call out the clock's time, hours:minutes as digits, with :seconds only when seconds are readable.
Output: 3:47
